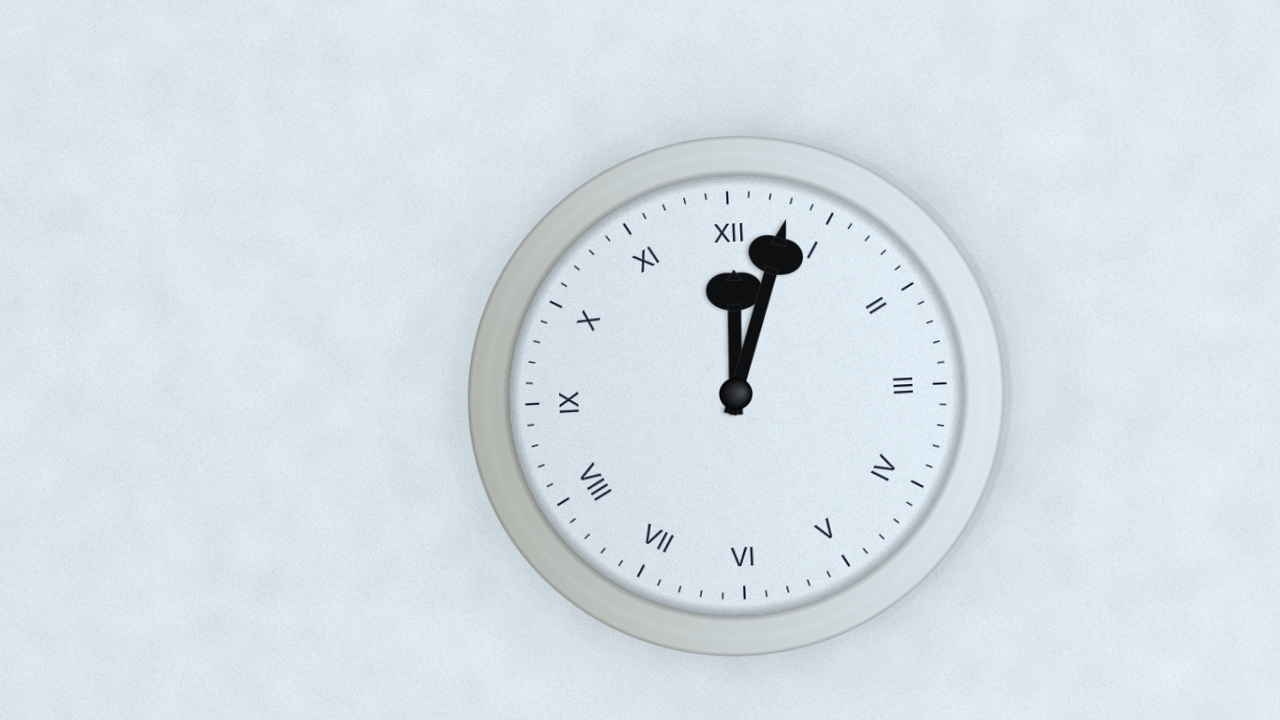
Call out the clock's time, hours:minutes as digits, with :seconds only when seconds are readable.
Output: 12:03
